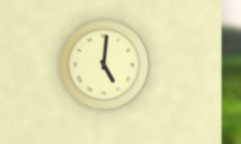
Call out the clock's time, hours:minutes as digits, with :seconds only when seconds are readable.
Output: 5:01
